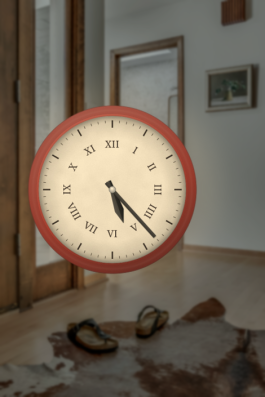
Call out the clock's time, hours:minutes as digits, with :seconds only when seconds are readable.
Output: 5:23
